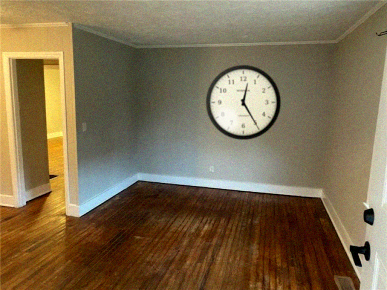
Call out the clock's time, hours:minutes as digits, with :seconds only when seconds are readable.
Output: 12:25
